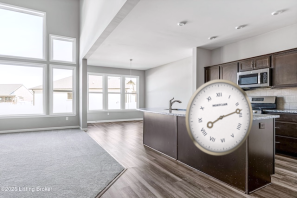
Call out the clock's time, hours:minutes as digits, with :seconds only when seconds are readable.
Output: 8:13
